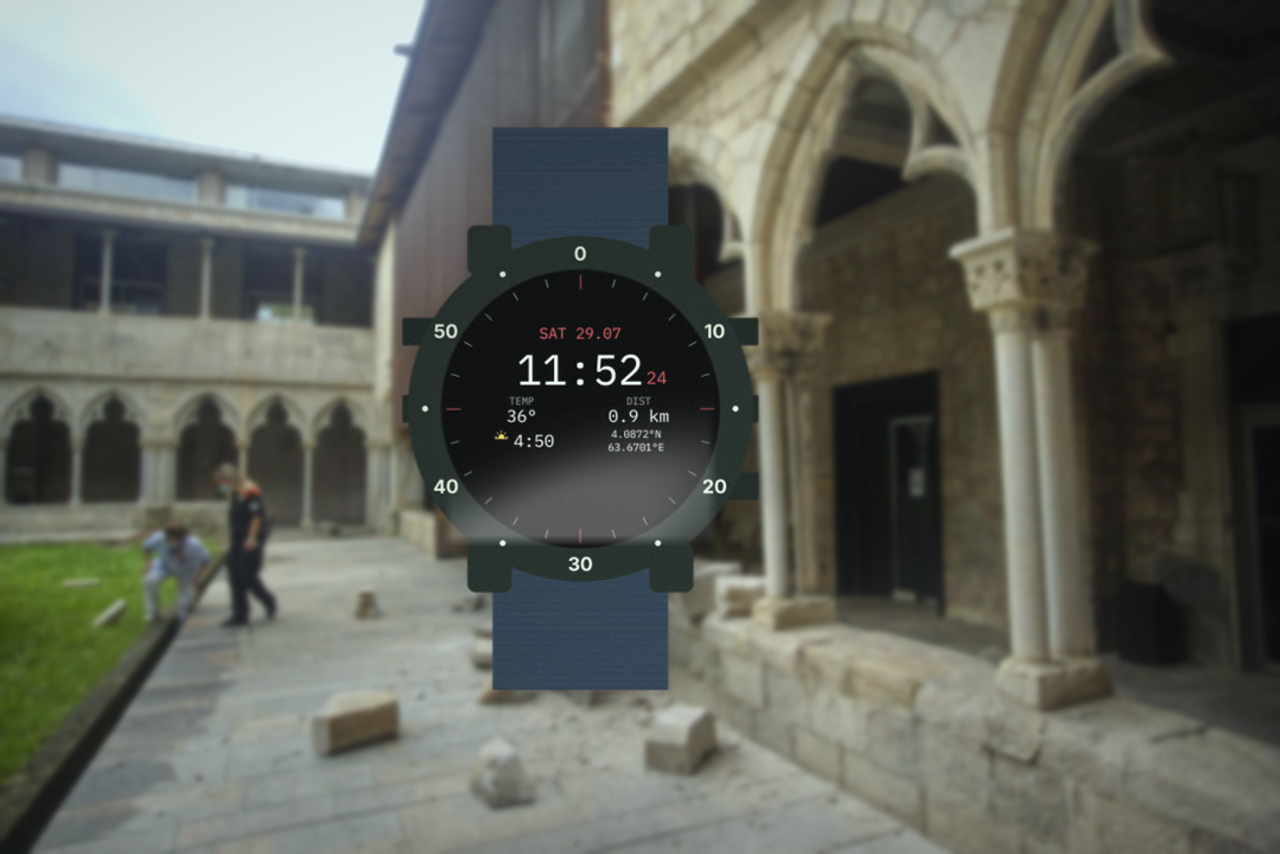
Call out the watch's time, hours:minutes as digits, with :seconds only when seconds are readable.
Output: 11:52:24
